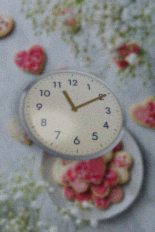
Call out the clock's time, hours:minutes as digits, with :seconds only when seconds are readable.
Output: 11:10
